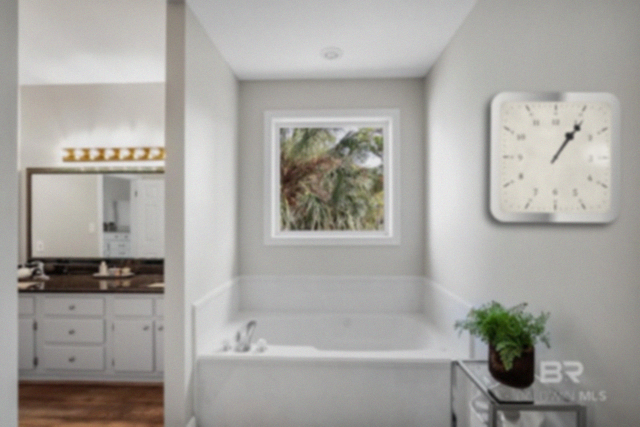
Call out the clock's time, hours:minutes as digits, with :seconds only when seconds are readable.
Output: 1:06
